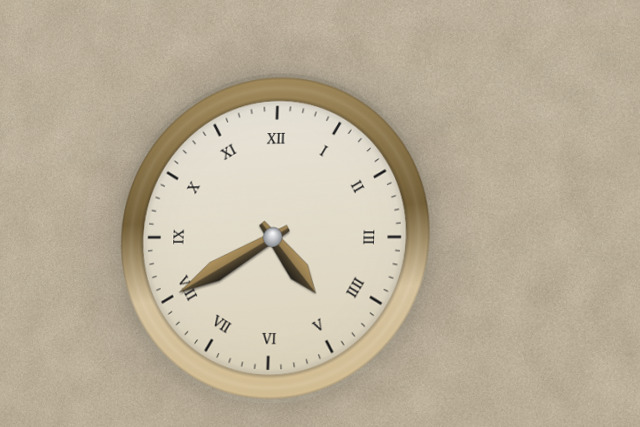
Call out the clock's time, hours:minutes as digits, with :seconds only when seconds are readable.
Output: 4:40
